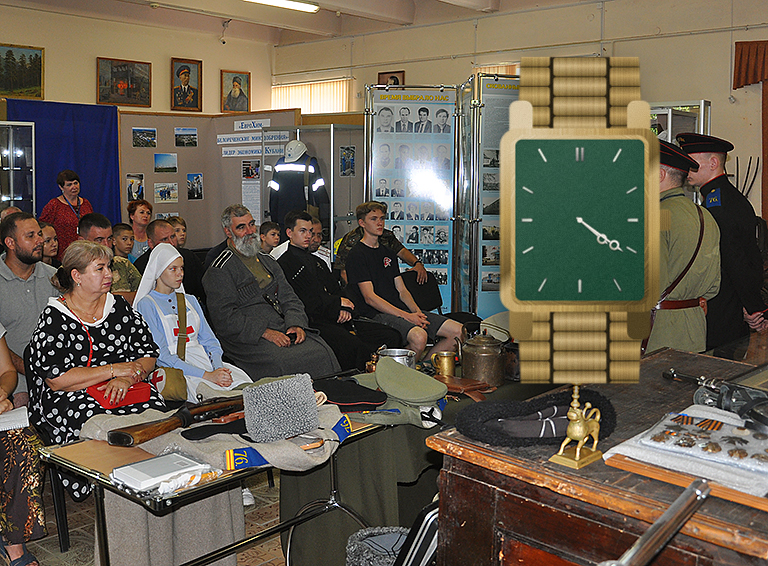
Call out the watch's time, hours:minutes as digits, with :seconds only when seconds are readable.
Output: 4:21
